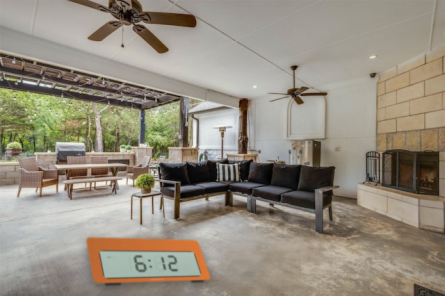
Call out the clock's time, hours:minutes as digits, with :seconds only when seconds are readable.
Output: 6:12
